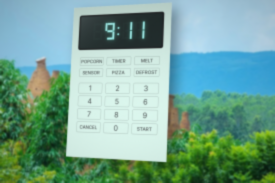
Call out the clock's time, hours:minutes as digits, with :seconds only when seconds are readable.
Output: 9:11
